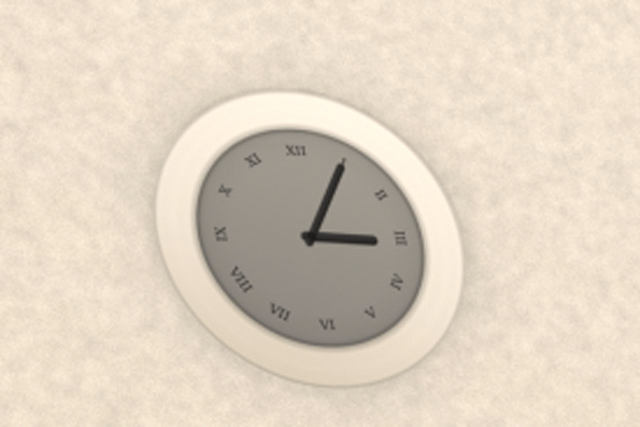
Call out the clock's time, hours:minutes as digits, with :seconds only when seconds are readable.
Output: 3:05
